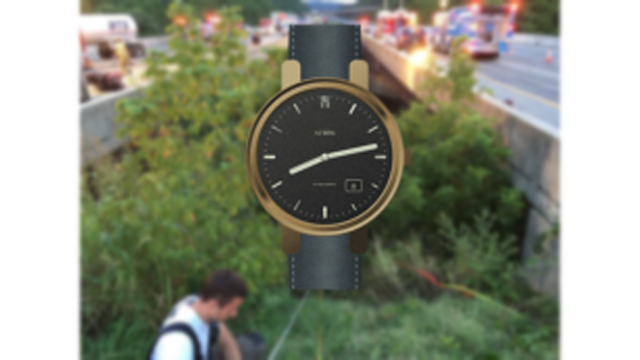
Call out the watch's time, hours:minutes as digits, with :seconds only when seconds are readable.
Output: 8:13
